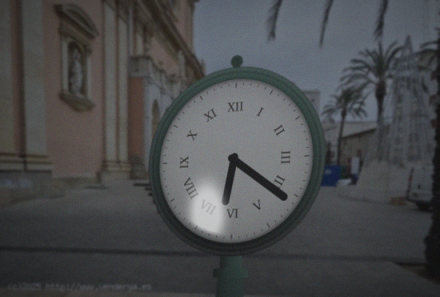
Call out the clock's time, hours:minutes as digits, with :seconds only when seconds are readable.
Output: 6:21
